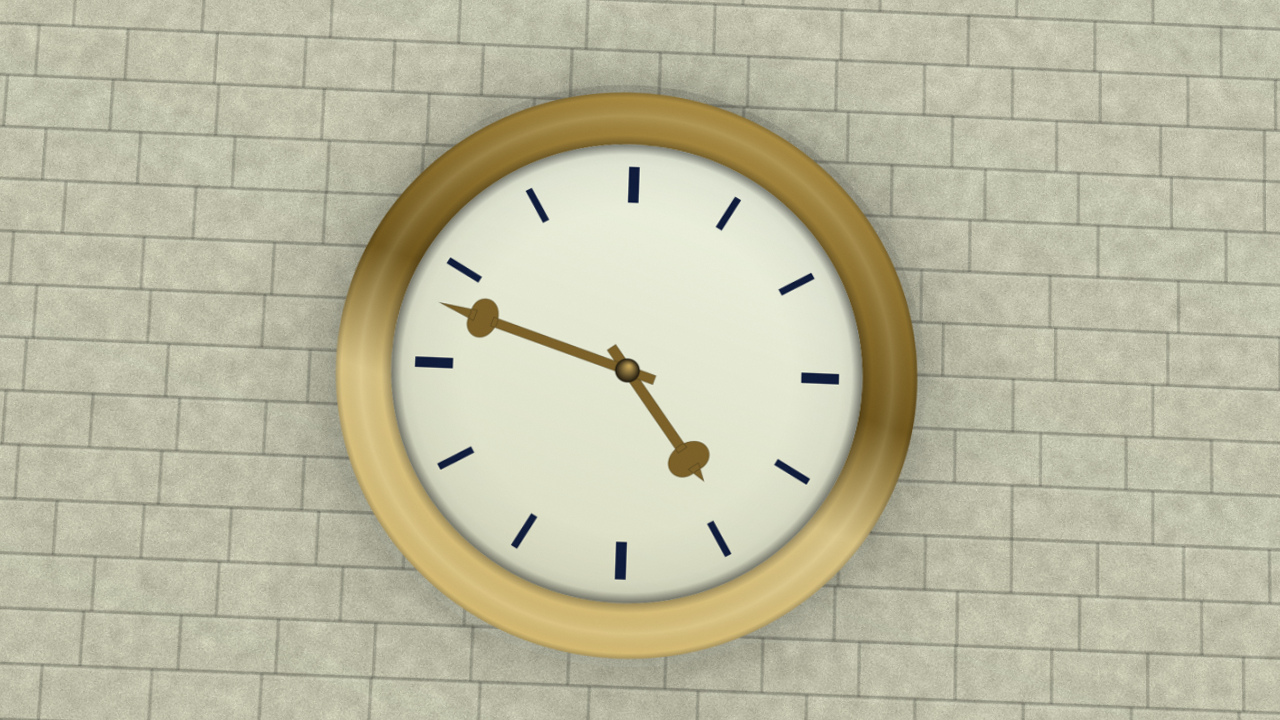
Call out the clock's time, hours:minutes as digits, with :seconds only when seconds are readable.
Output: 4:48
